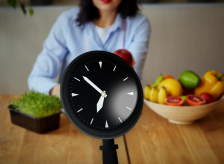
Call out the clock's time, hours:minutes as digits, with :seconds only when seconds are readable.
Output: 6:52
